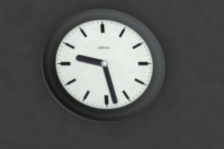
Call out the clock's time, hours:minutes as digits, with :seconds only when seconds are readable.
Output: 9:28
